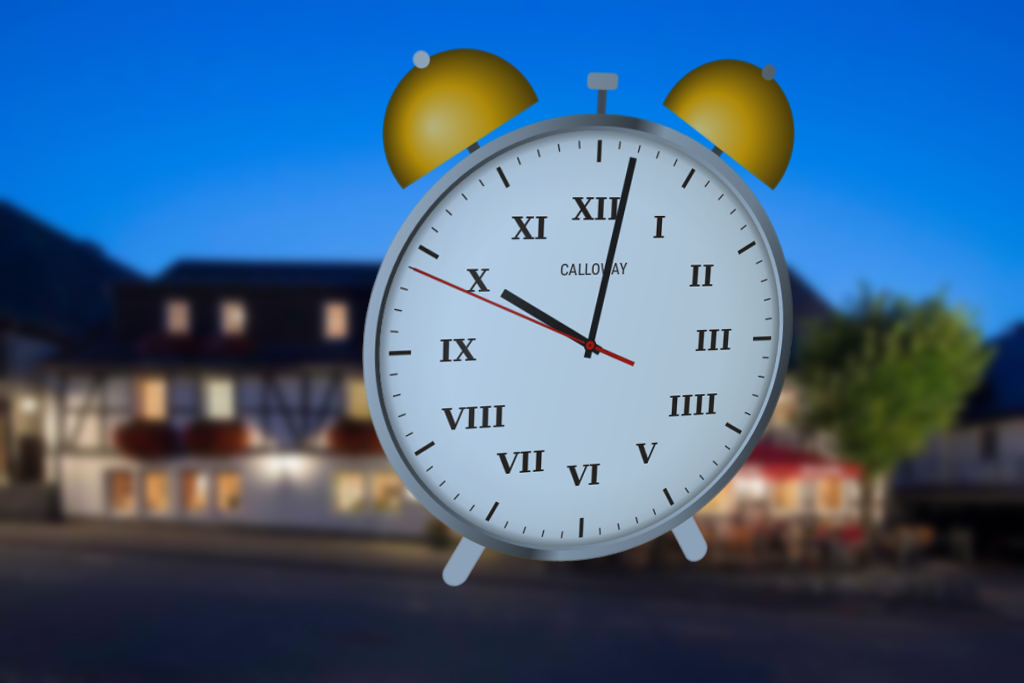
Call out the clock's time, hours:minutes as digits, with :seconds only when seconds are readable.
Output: 10:01:49
